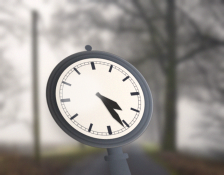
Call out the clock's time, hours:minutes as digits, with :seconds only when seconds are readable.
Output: 4:26
